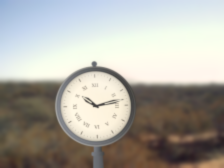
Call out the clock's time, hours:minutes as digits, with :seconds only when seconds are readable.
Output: 10:13
